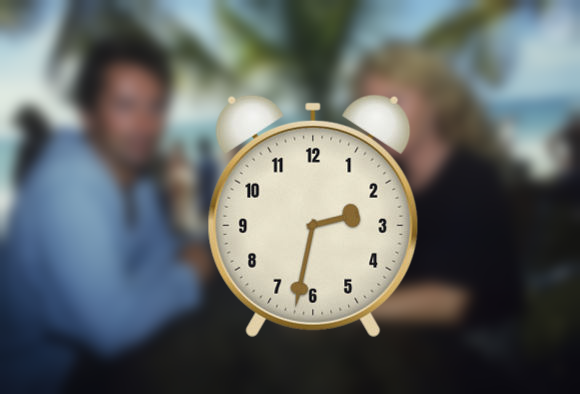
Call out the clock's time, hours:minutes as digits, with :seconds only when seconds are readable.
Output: 2:32
